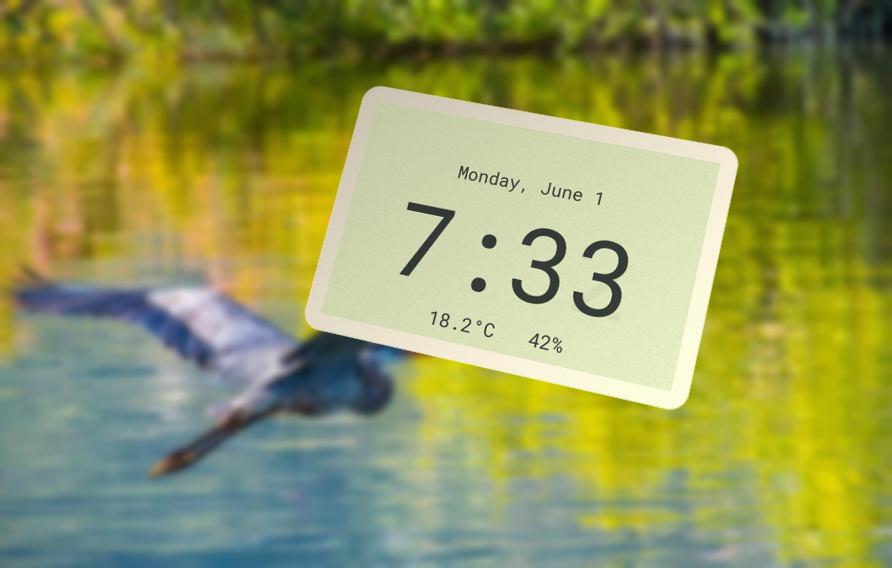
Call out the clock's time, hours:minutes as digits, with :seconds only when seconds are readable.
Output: 7:33
